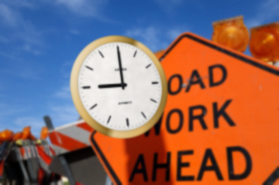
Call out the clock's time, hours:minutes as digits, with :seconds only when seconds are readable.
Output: 9:00
